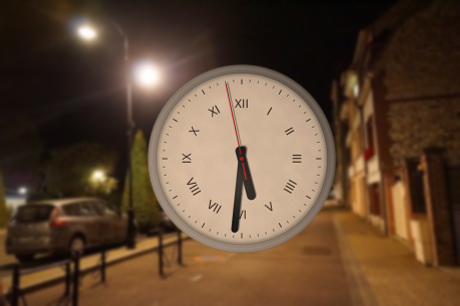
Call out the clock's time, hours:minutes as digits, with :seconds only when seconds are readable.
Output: 5:30:58
